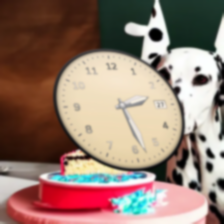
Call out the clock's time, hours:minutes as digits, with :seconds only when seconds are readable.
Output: 2:28
